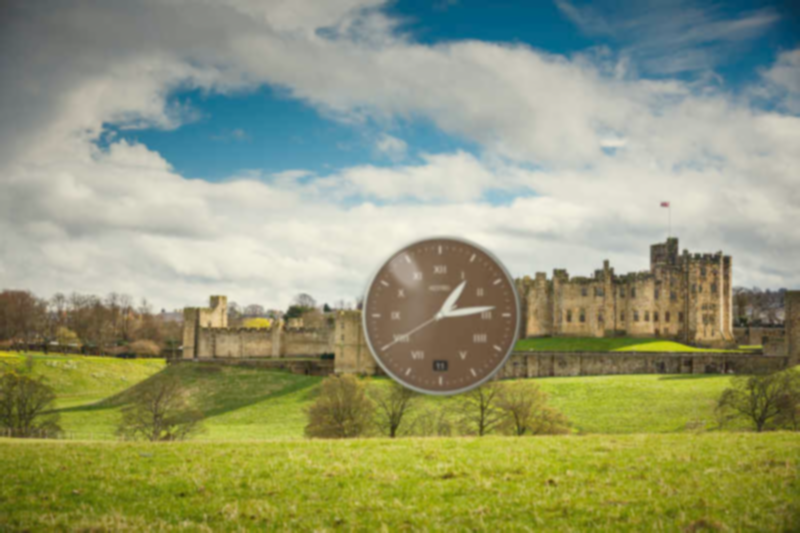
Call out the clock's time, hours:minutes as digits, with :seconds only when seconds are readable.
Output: 1:13:40
